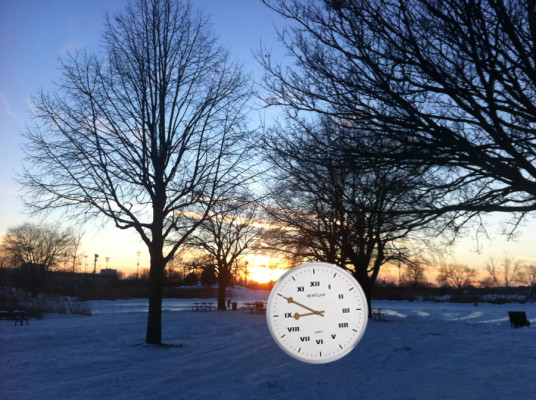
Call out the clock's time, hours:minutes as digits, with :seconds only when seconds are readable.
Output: 8:50
